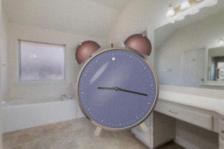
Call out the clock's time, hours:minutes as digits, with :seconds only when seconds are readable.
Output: 9:18
